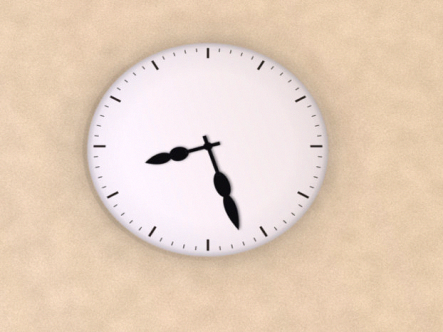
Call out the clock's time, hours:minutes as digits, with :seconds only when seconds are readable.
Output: 8:27
